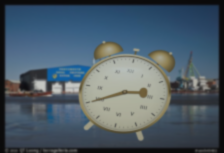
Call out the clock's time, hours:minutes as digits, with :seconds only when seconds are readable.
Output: 2:40
